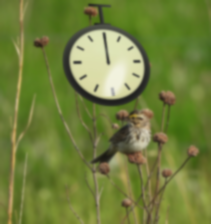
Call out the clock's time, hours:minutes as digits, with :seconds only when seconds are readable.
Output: 12:00
